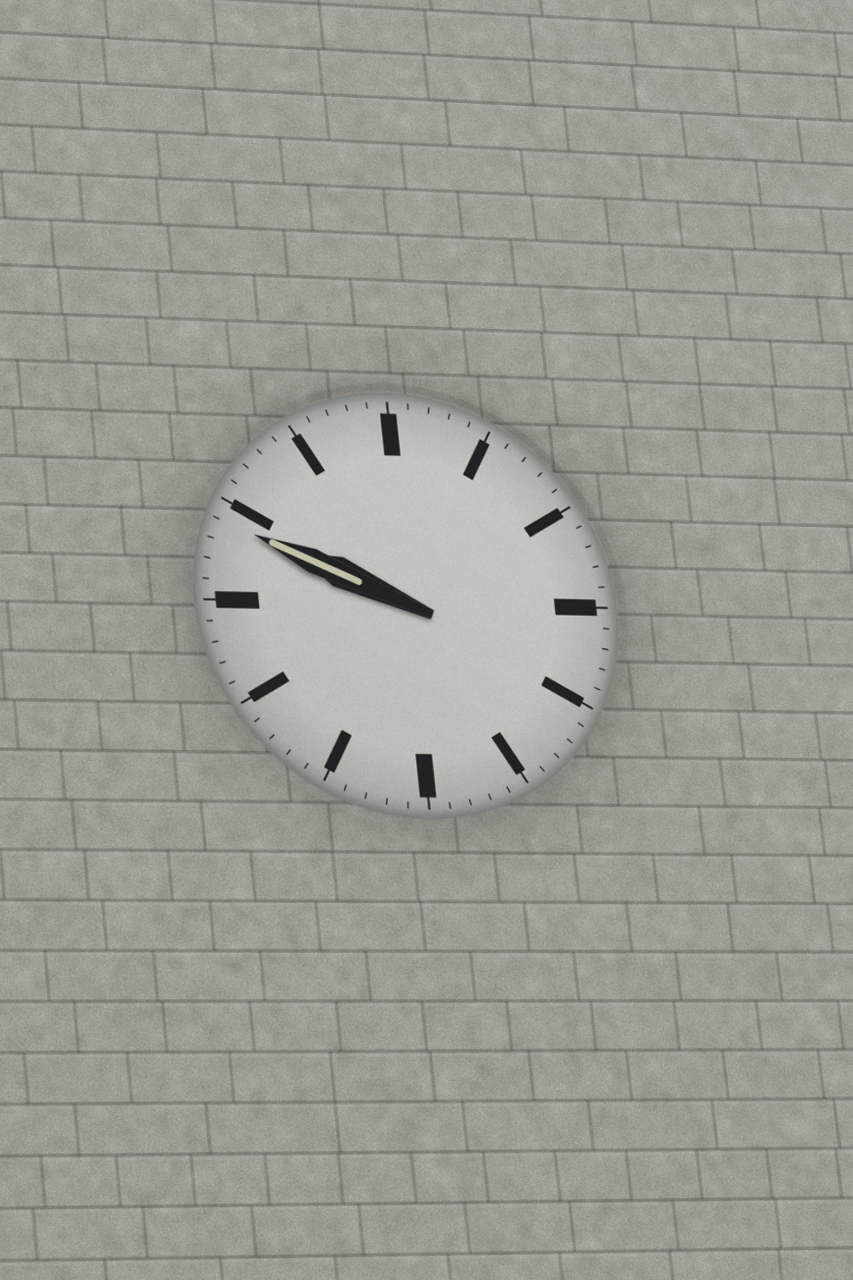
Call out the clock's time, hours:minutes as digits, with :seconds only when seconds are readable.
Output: 9:49
